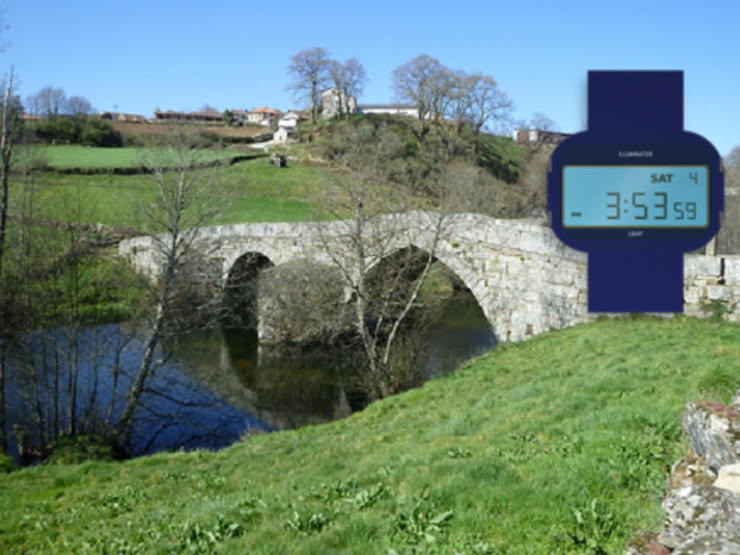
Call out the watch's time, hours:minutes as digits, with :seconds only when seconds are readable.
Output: 3:53:59
